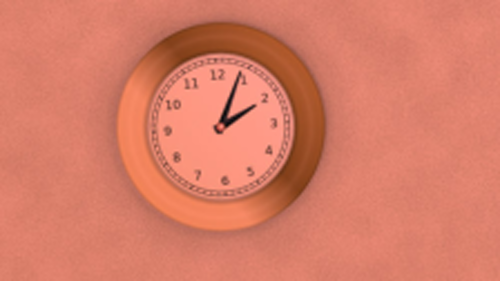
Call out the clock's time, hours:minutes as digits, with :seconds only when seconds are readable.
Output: 2:04
